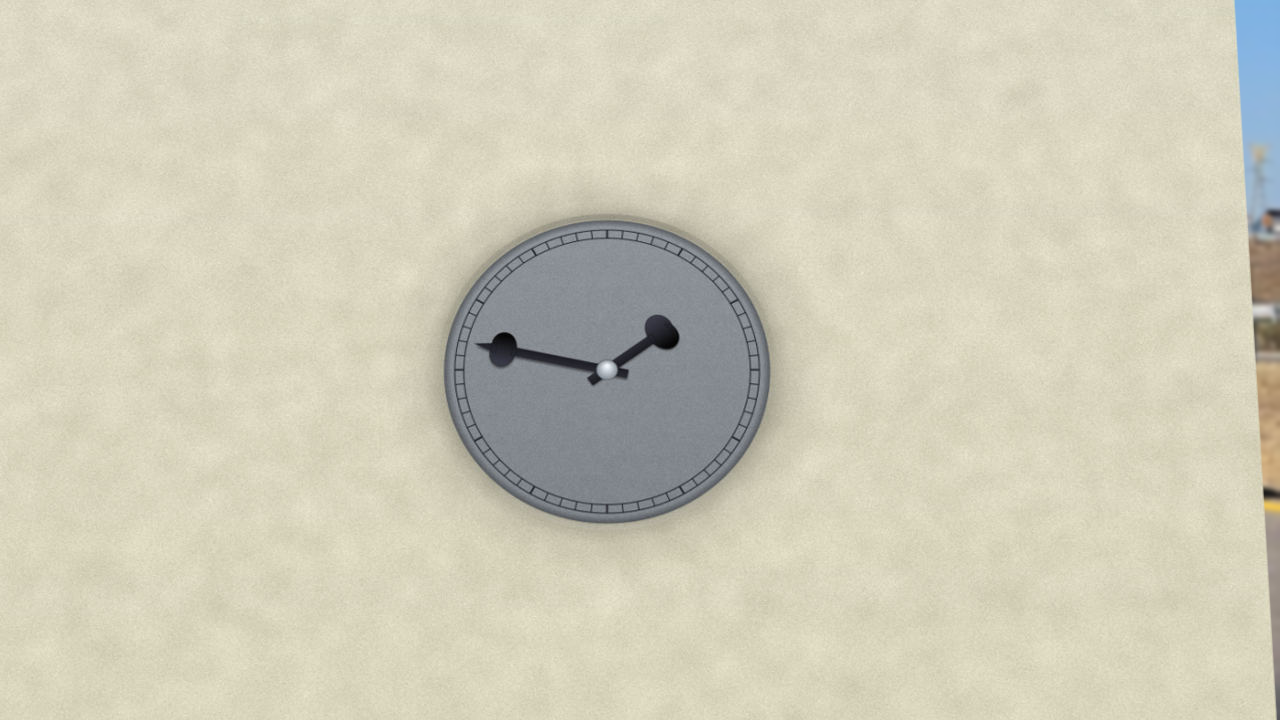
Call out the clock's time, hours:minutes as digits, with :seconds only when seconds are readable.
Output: 1:47
